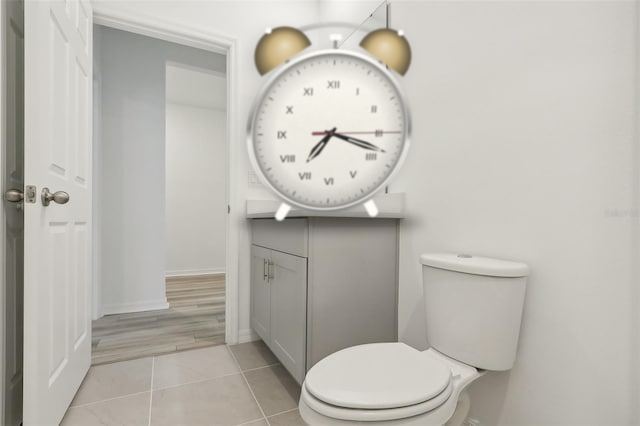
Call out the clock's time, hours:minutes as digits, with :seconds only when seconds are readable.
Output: 7:18:15
